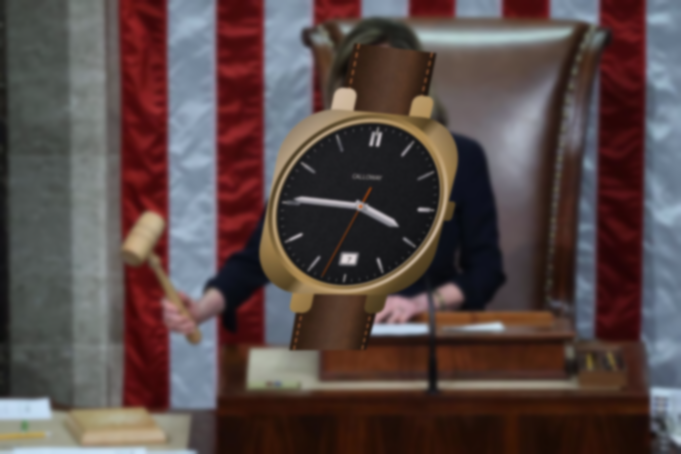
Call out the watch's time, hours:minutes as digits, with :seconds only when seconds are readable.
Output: 3:45:33
